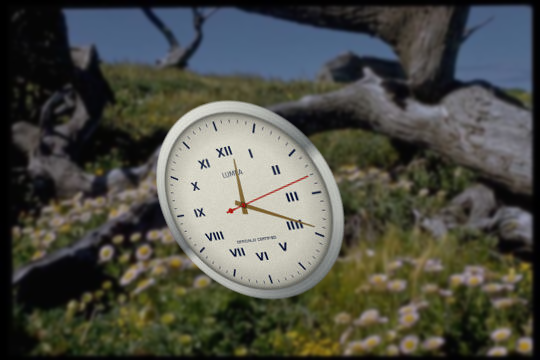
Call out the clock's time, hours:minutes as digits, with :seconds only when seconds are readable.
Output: 12:19:13
